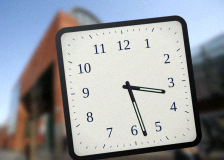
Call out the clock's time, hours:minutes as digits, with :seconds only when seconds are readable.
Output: 3:28
